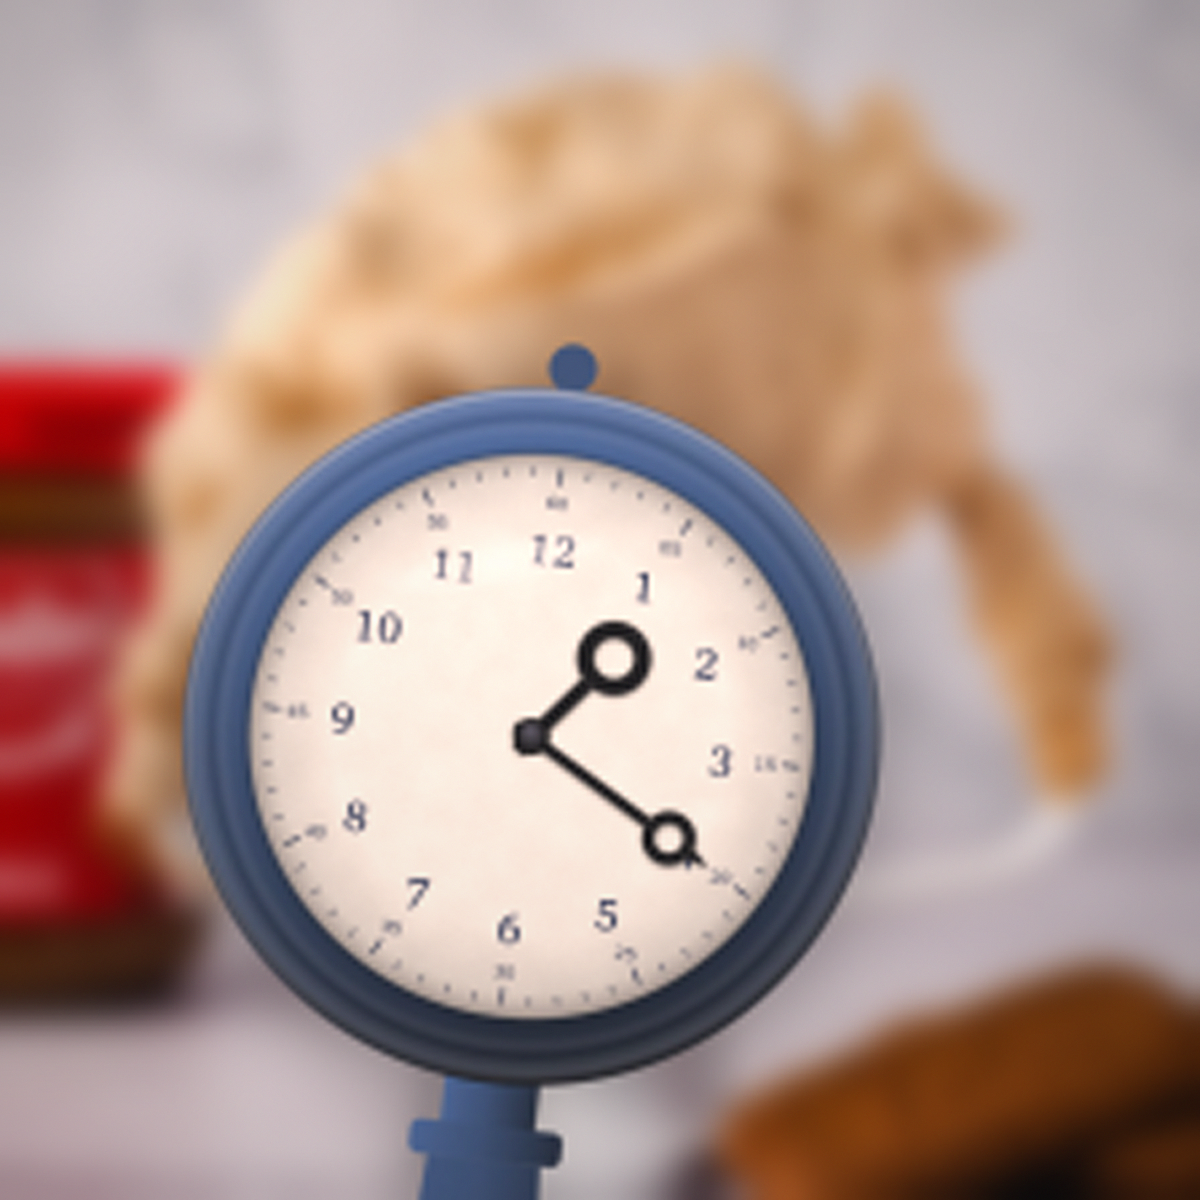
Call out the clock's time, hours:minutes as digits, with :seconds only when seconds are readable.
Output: 1:20
